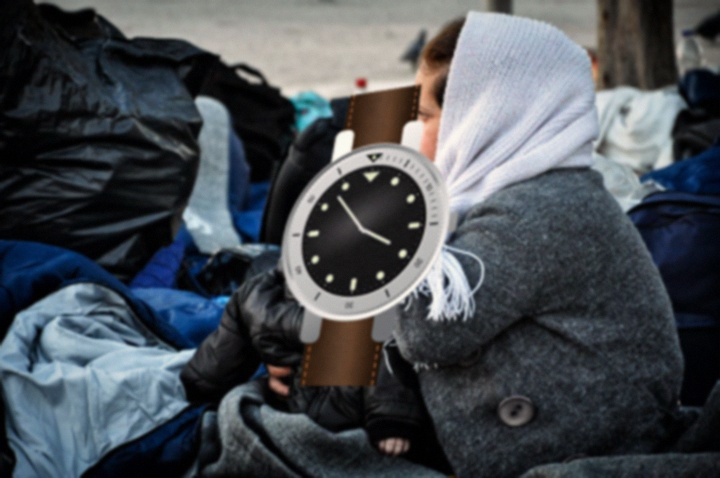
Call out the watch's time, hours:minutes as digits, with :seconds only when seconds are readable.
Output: 3:53
